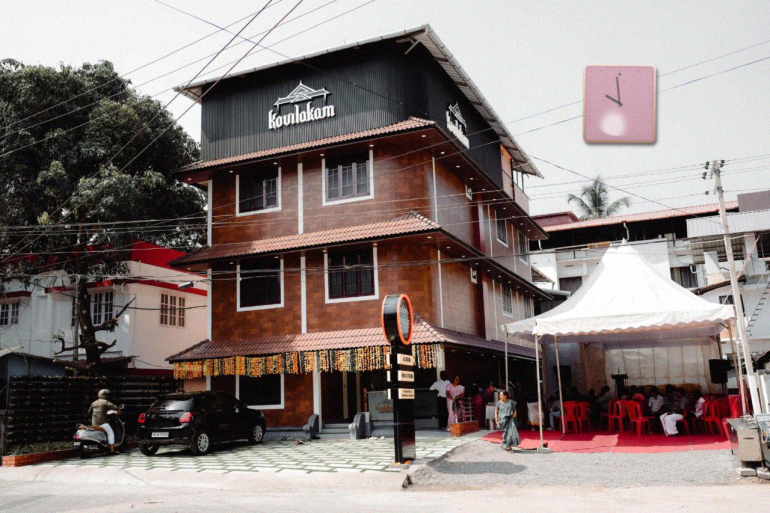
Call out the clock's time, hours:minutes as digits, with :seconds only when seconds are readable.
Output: 9:59
